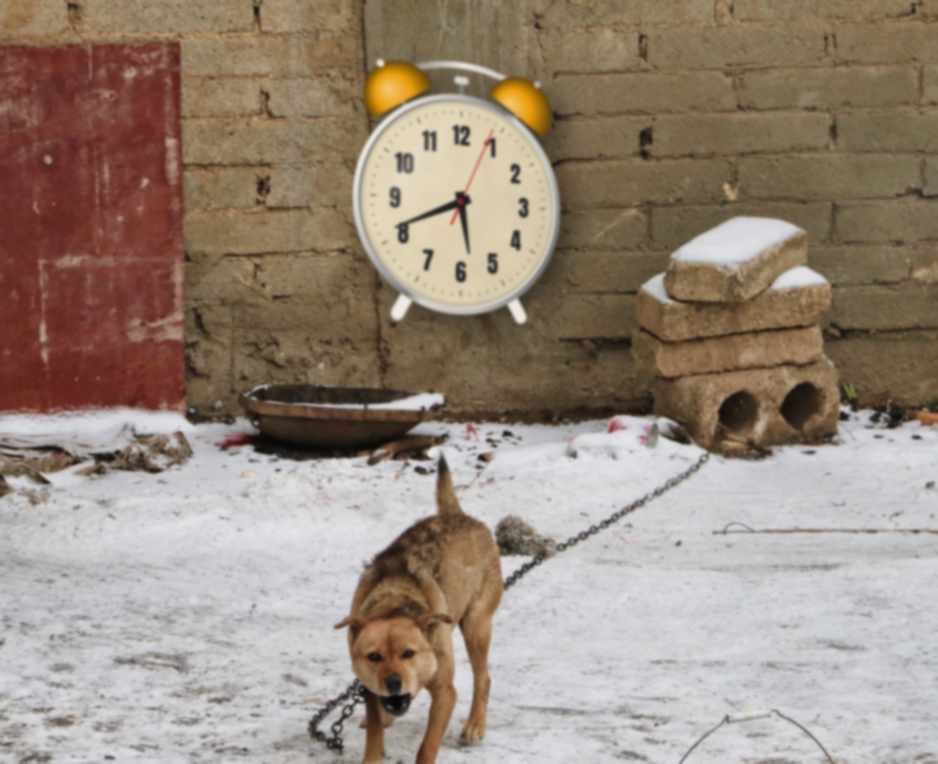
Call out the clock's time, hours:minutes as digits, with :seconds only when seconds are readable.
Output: 5:41:04
